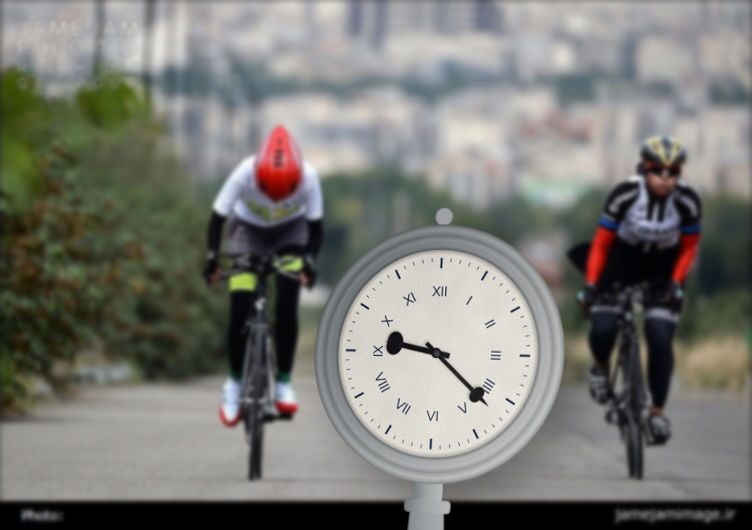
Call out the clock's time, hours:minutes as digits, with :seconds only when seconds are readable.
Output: 9:22
